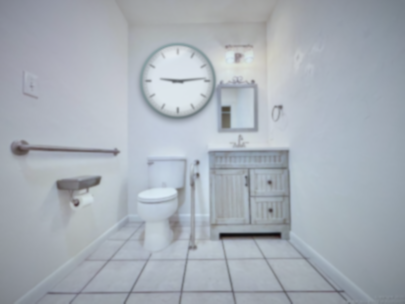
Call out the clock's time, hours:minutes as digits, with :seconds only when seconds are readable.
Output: 9:14
